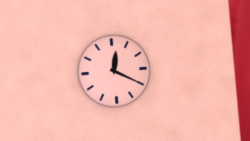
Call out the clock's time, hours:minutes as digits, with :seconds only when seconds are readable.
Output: 12:20
